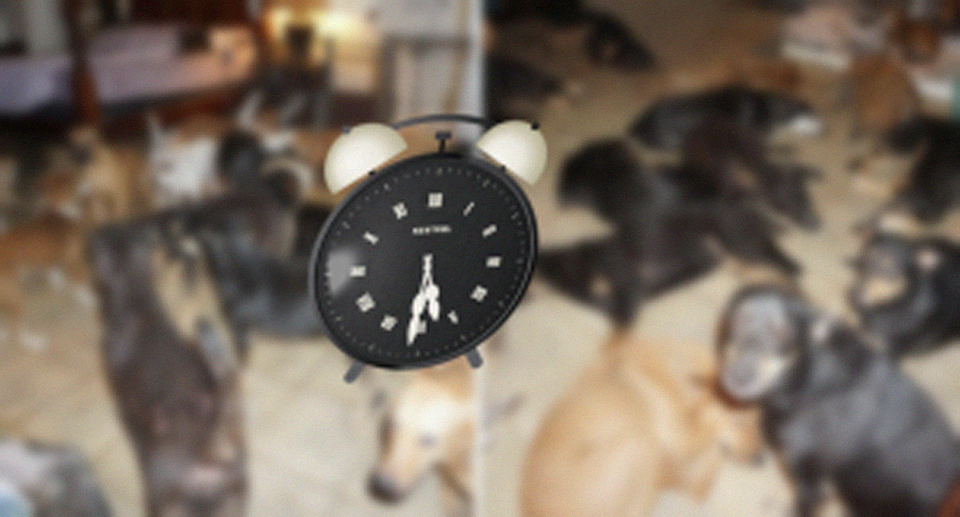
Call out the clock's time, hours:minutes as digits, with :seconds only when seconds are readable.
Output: 5:31
